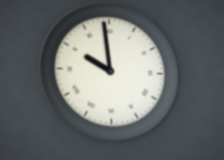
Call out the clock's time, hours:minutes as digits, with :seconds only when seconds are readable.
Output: 9:59
